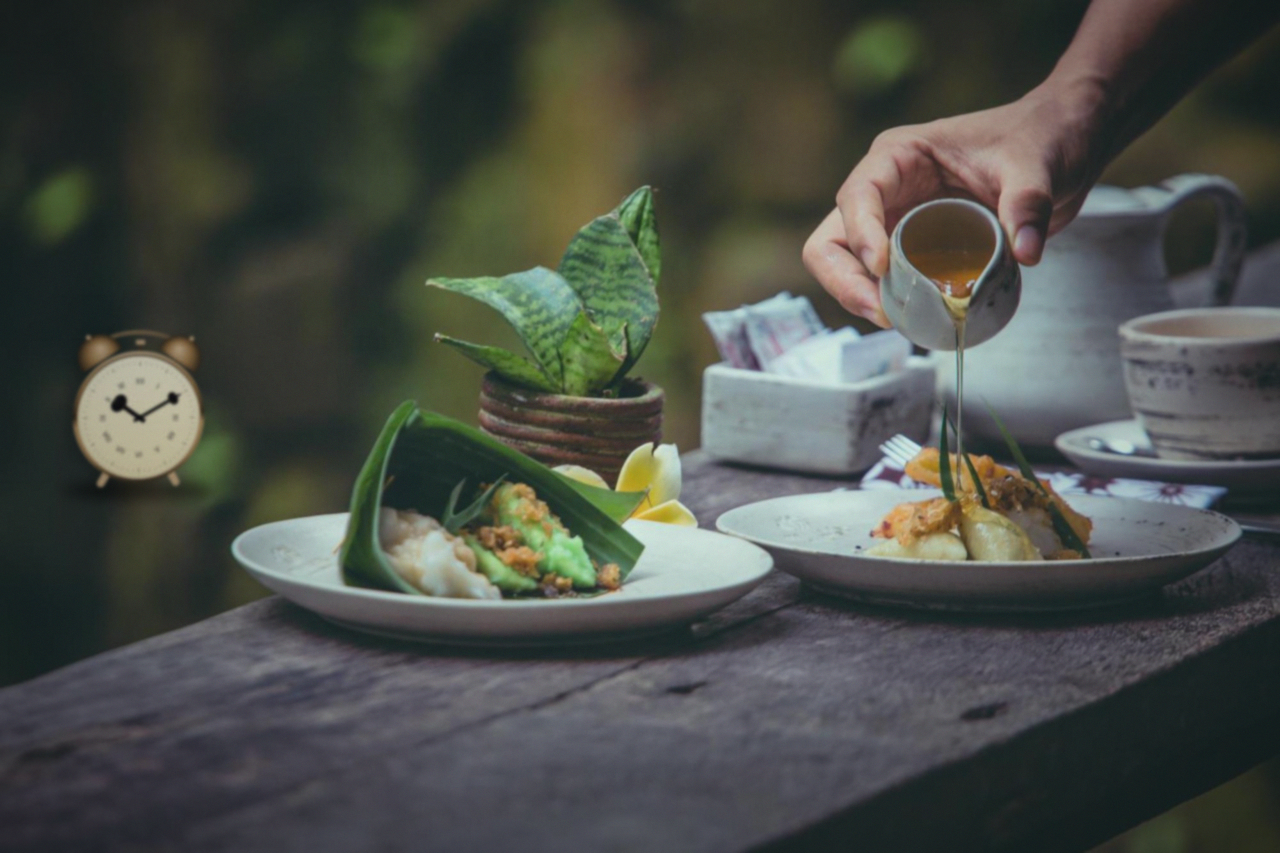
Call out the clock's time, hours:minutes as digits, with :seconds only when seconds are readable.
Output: 10:10
